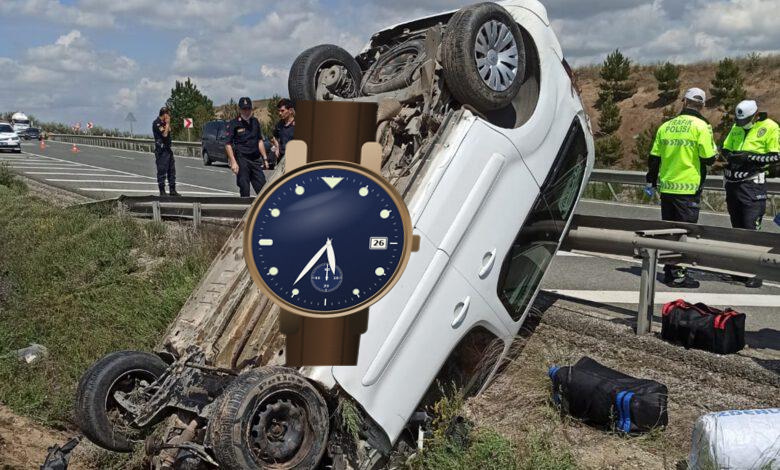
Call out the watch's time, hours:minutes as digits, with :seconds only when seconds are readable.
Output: 5:36
